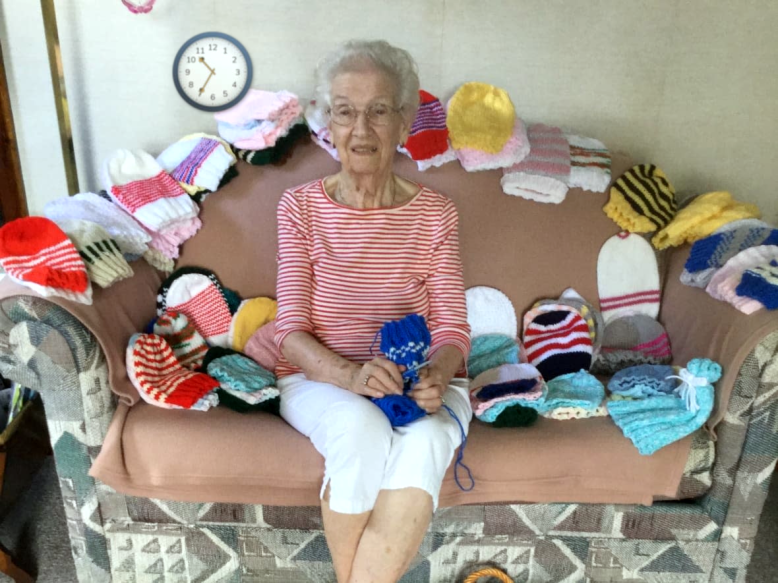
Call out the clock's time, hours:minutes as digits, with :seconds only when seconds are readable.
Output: 10:35
